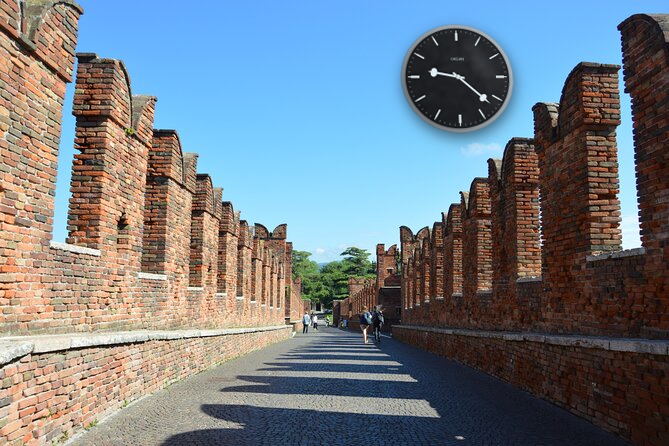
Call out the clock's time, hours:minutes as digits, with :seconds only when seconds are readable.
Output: 9:22
